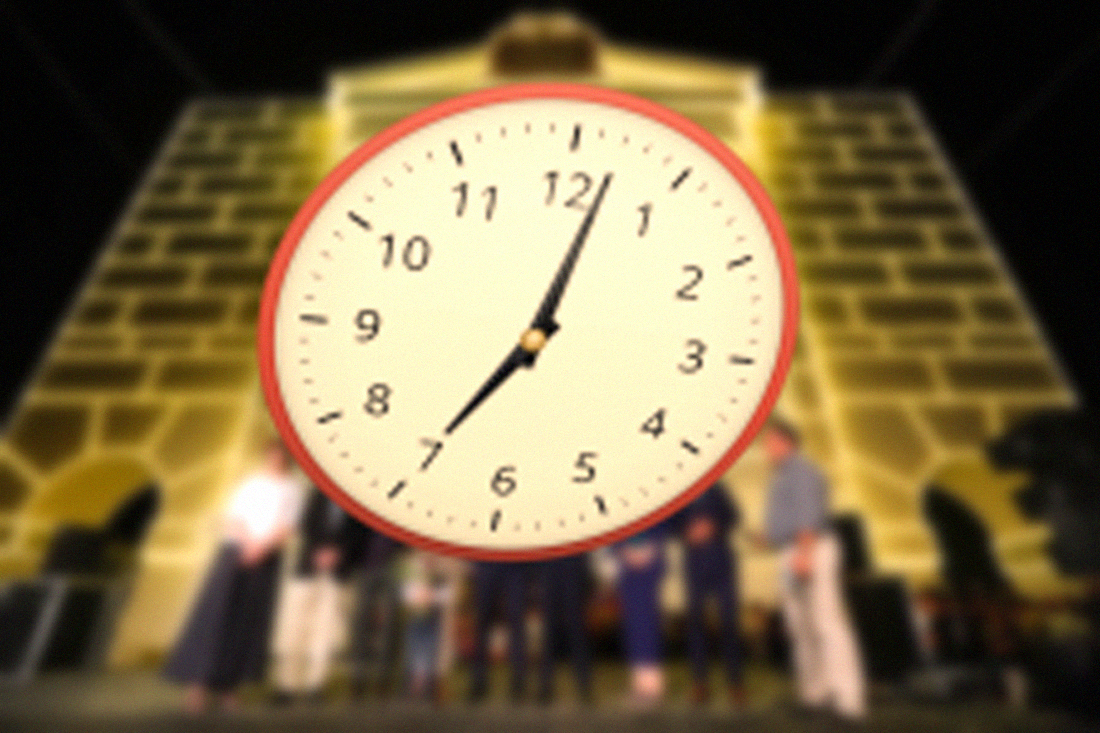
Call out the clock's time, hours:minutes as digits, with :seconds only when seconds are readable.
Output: 7:02
